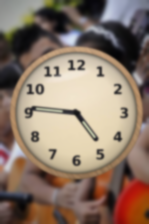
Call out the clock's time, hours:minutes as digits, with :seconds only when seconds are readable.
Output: 4:46
